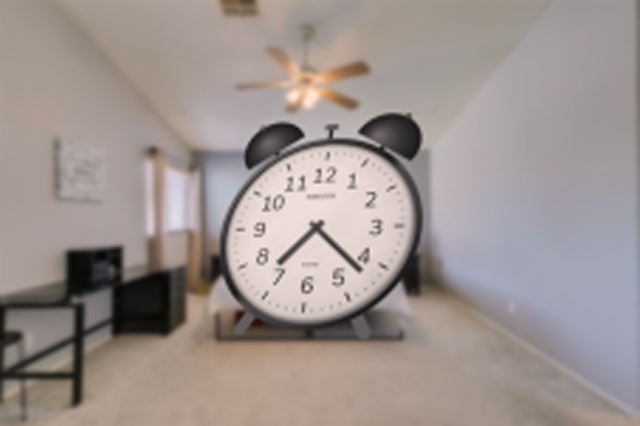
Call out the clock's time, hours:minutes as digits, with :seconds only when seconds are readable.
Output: 7:22
